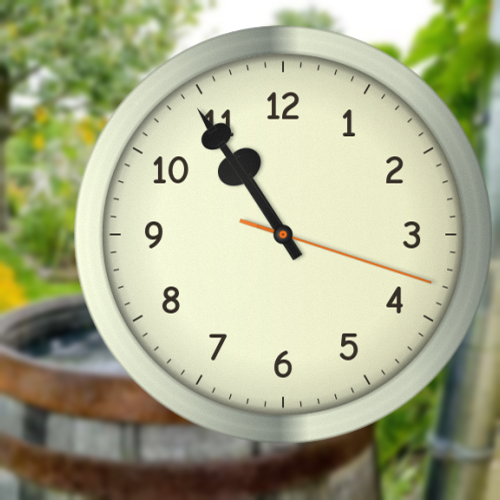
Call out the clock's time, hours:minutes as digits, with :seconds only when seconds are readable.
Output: 10:54:18
